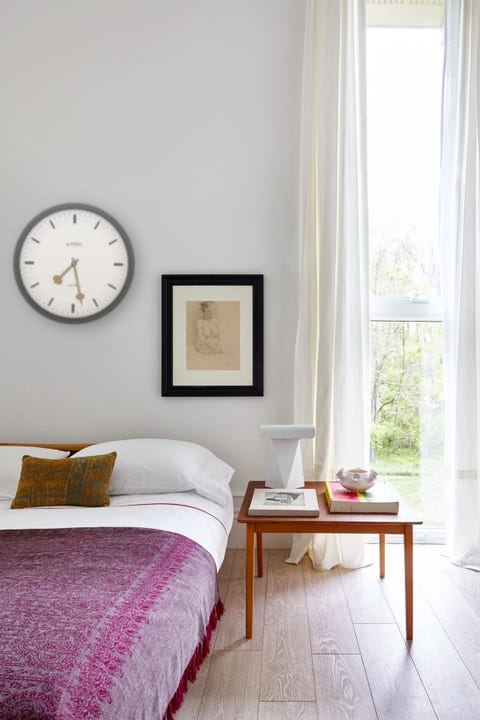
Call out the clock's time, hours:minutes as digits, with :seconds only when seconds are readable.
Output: 7:28
